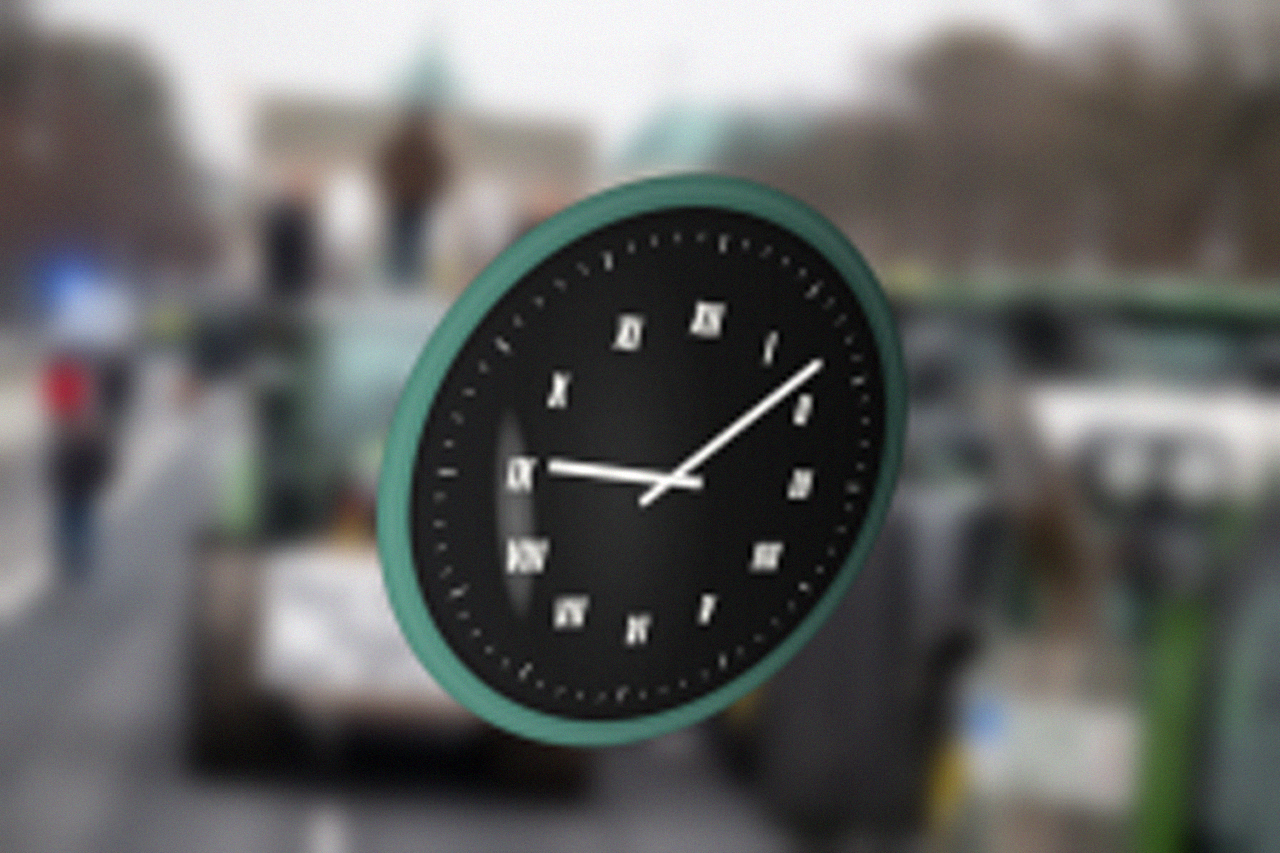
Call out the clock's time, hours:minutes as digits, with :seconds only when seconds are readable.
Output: 9:08
